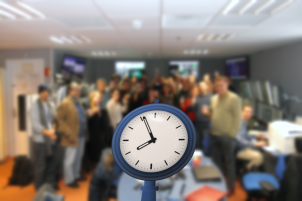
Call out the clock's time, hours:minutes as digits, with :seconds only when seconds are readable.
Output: 7:56
